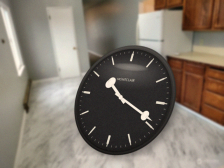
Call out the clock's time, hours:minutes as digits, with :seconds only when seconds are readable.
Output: 10:19
